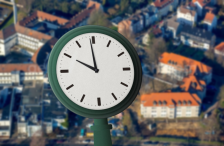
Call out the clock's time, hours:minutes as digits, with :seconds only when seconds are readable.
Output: 9:59
